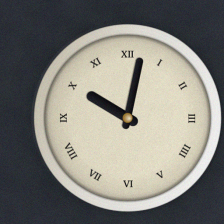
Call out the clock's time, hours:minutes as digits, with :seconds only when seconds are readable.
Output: 10:02
